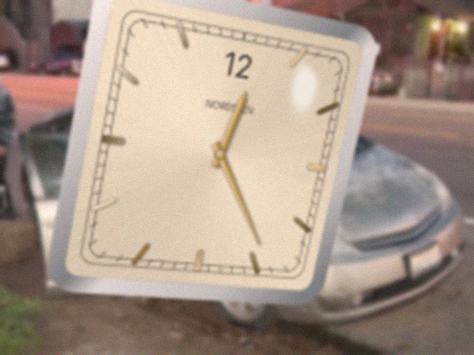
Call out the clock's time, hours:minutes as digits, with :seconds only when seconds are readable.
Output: 12:24
